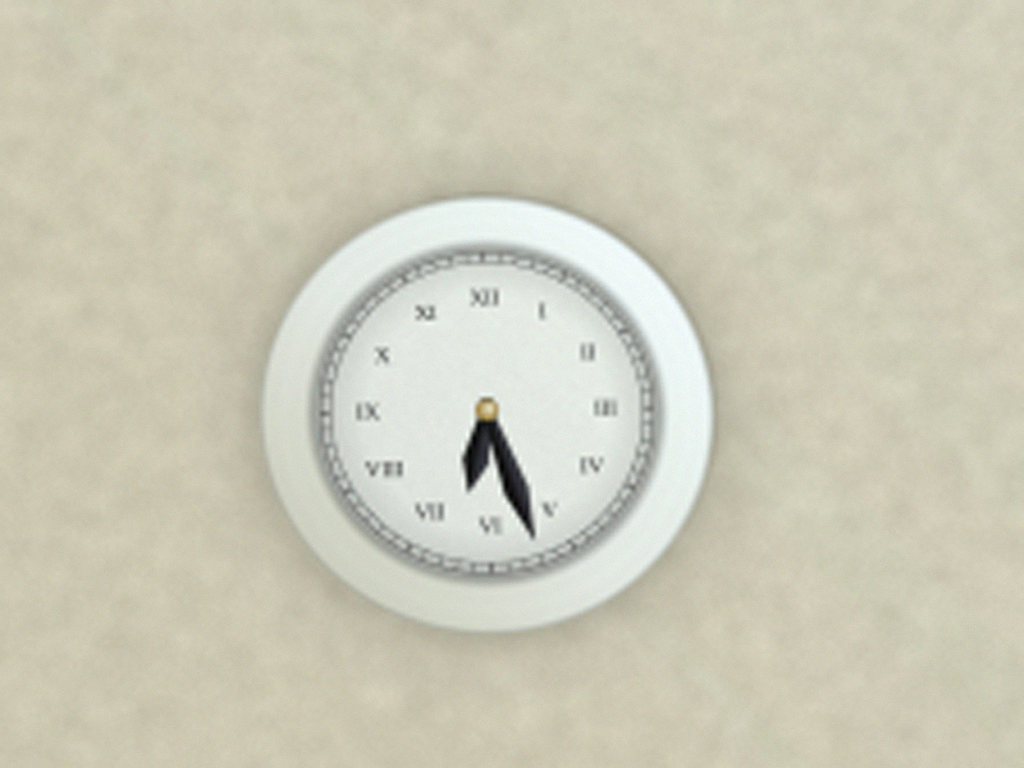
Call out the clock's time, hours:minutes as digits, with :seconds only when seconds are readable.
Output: 6:27
